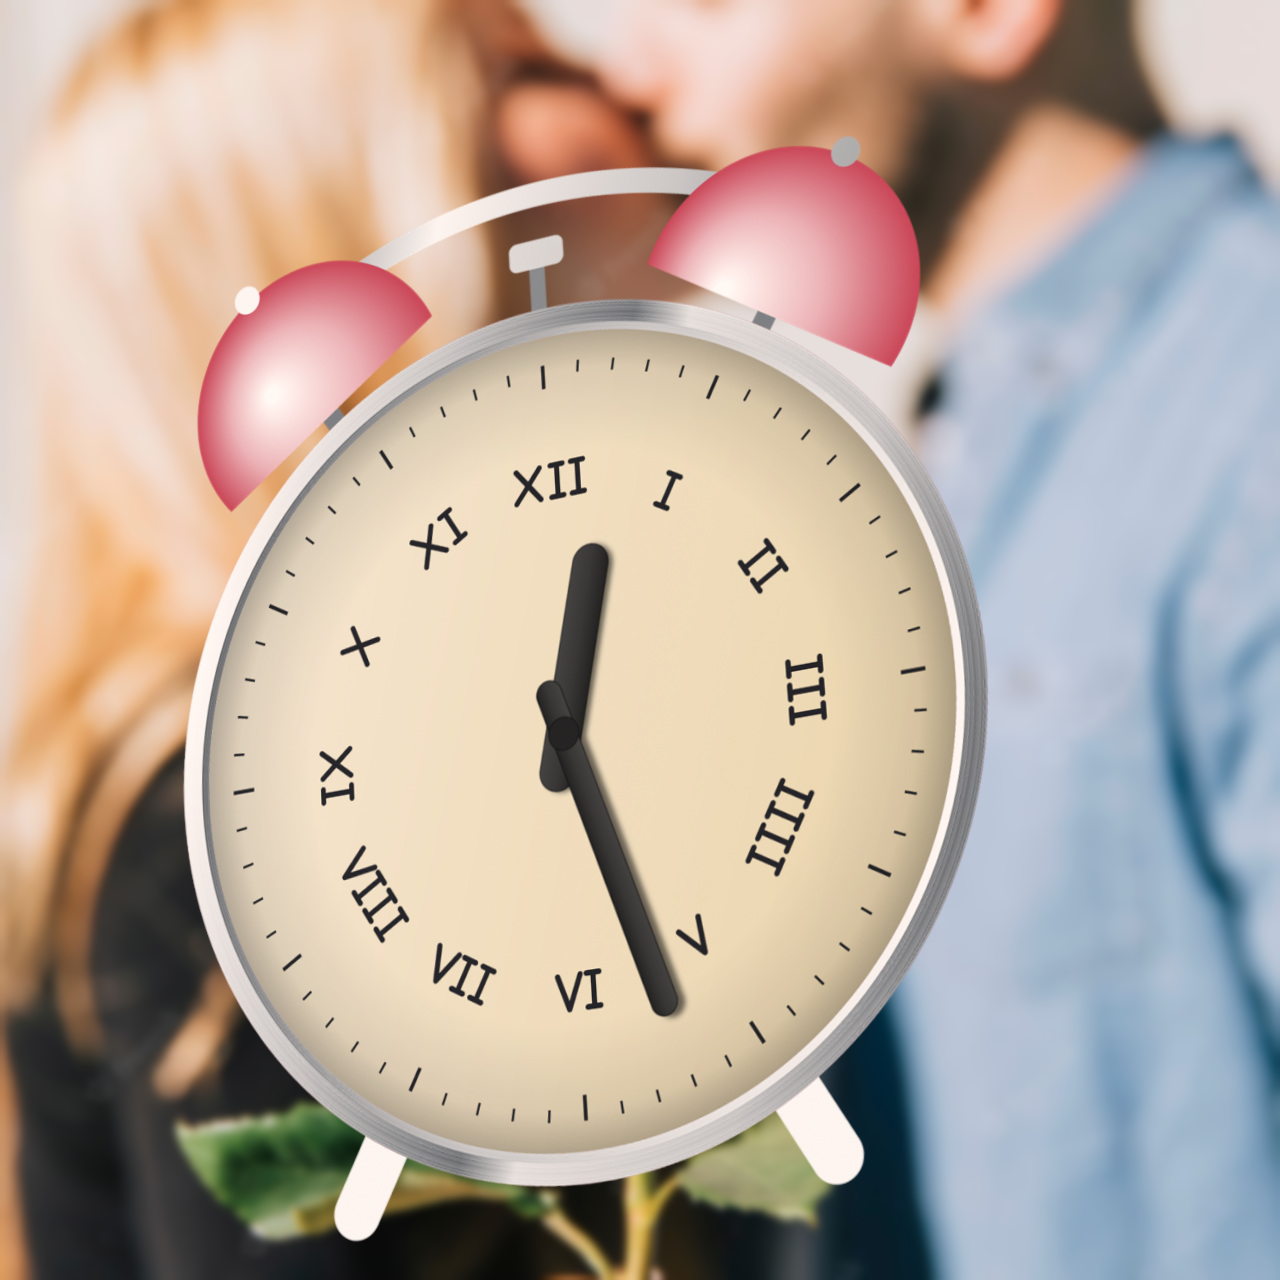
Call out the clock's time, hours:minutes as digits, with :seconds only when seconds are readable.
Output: 12:27
